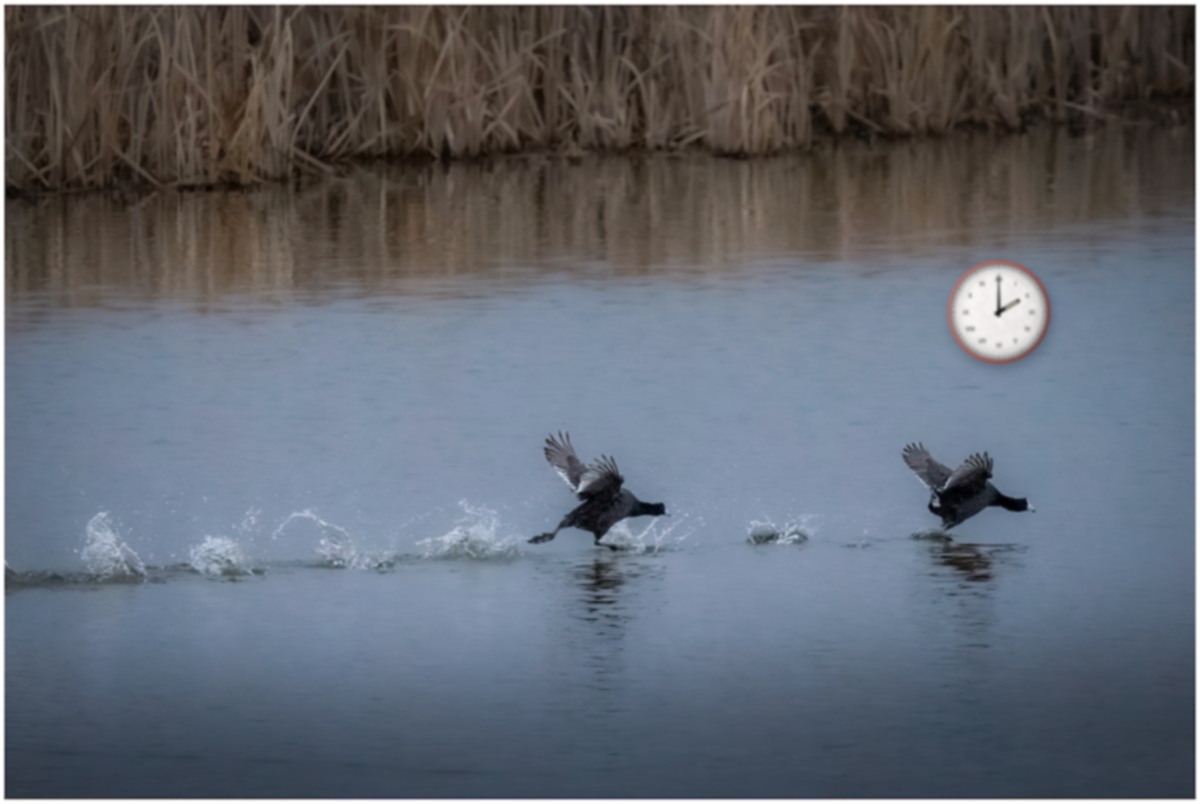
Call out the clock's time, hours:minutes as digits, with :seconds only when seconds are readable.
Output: 2:00
